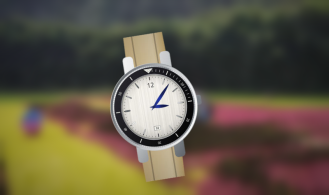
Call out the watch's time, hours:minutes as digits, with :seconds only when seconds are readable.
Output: 3:07
